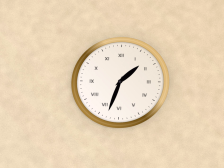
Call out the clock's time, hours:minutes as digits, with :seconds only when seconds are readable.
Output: 1:33
